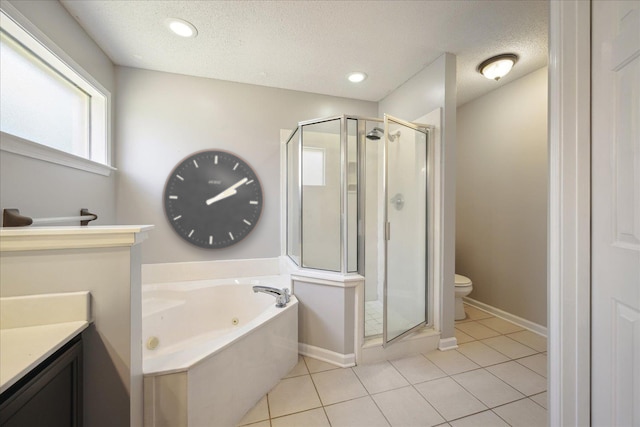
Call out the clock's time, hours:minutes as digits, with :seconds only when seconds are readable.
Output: 2:09
